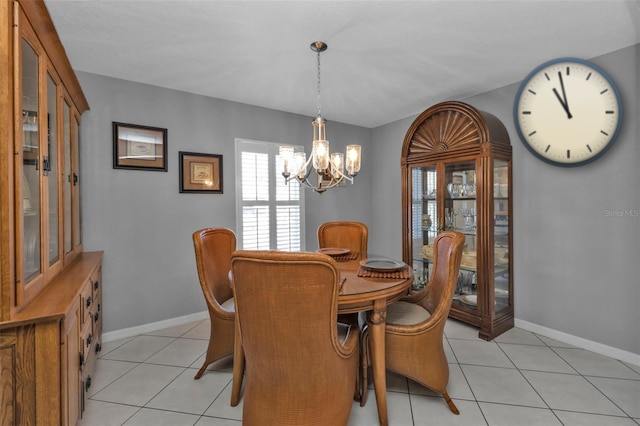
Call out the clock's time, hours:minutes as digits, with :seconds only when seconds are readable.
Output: 10:58
